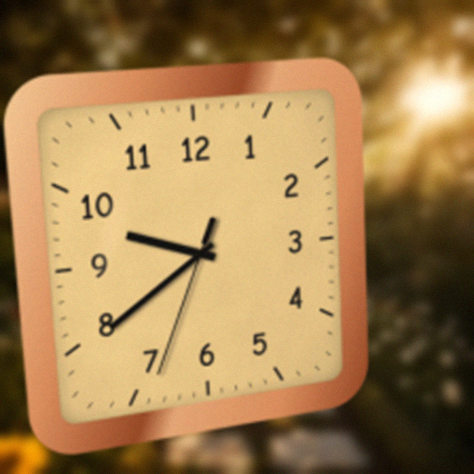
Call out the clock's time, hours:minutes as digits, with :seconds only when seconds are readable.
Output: 9:39:34
